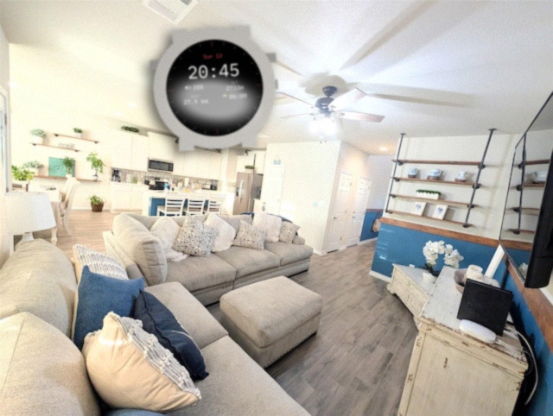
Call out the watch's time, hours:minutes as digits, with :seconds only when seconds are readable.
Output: 20:45
